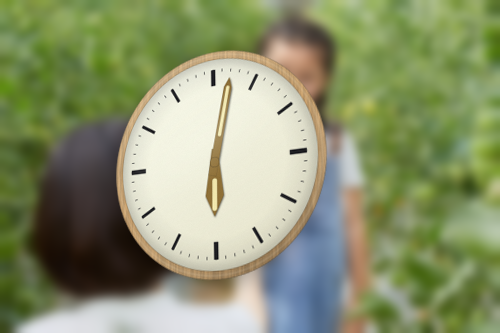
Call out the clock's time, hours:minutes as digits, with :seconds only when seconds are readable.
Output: 6:02
